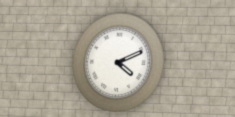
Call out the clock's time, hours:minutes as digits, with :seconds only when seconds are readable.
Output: 4:11
